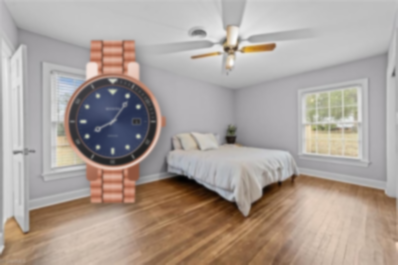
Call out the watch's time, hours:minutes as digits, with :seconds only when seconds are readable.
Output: 8:06
